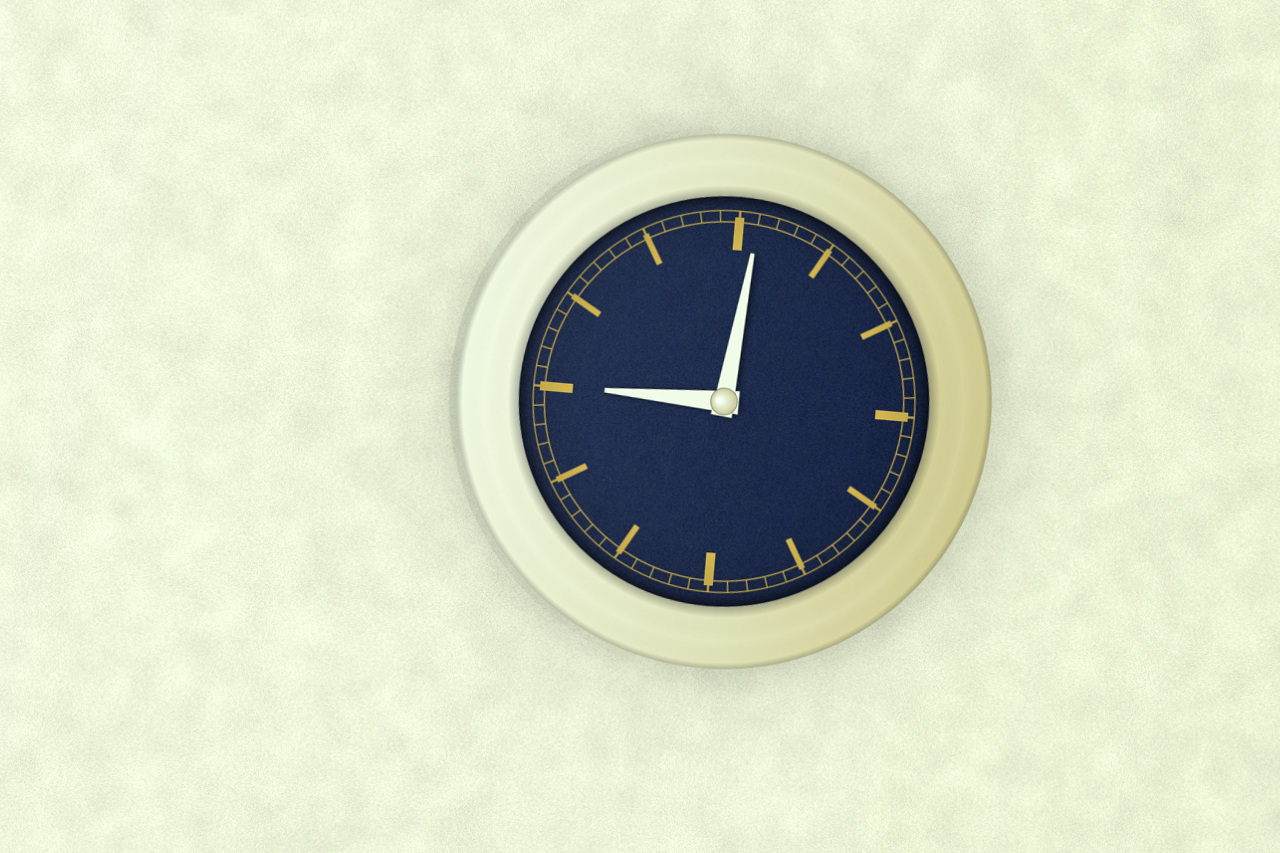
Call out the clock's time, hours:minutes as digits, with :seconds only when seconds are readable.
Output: 9:01
